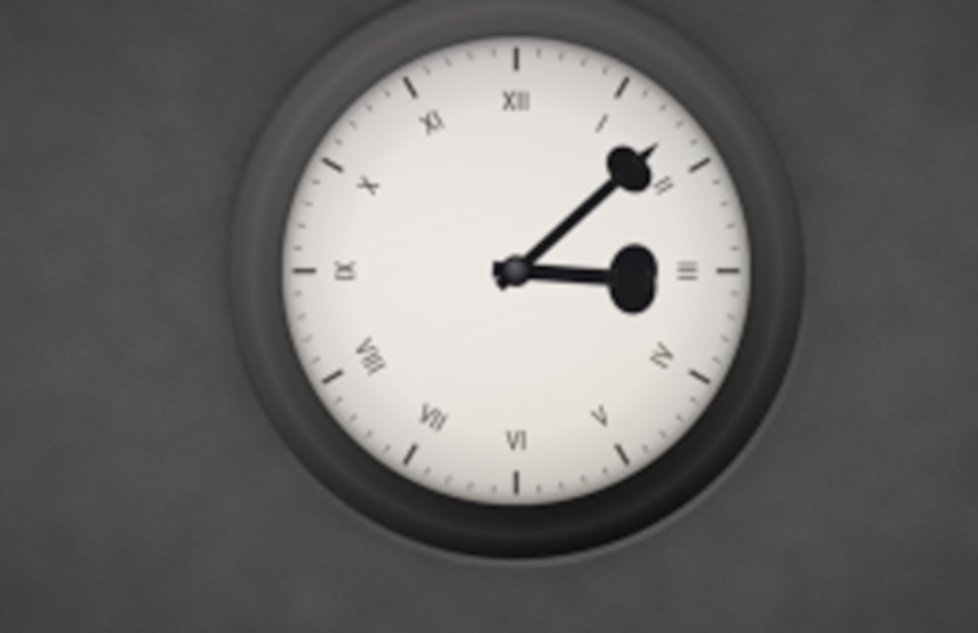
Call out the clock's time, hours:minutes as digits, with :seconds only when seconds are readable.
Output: 3:08
